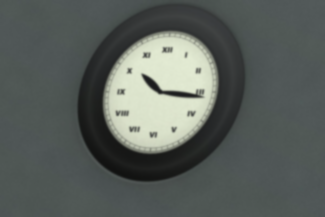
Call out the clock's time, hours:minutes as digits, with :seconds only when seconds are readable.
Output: 10:16
